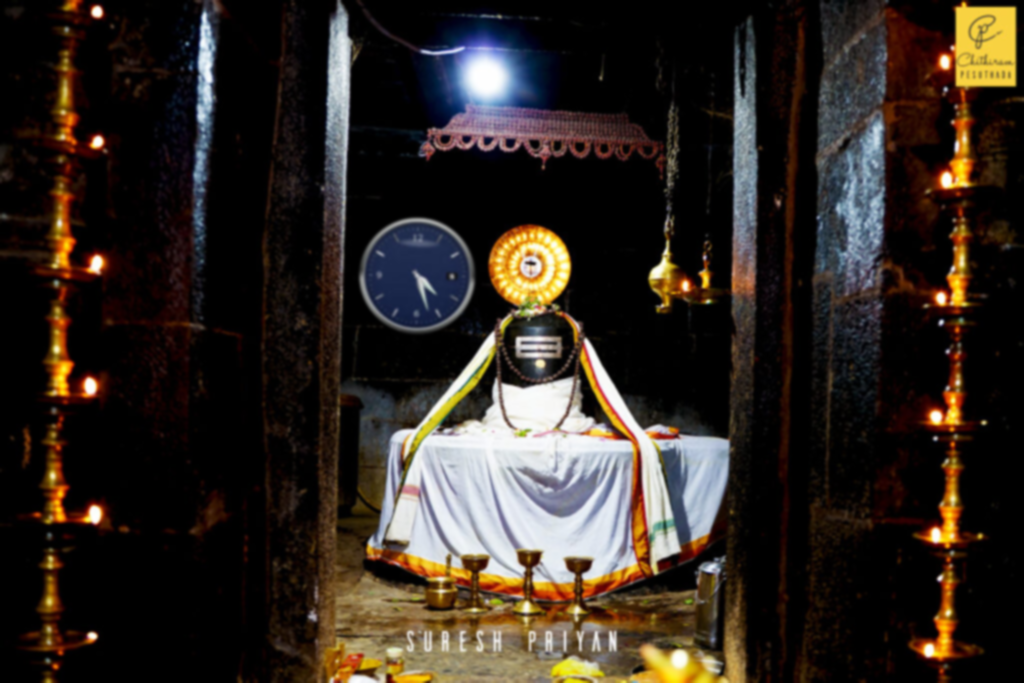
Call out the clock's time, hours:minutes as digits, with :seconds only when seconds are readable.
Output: 4:27
